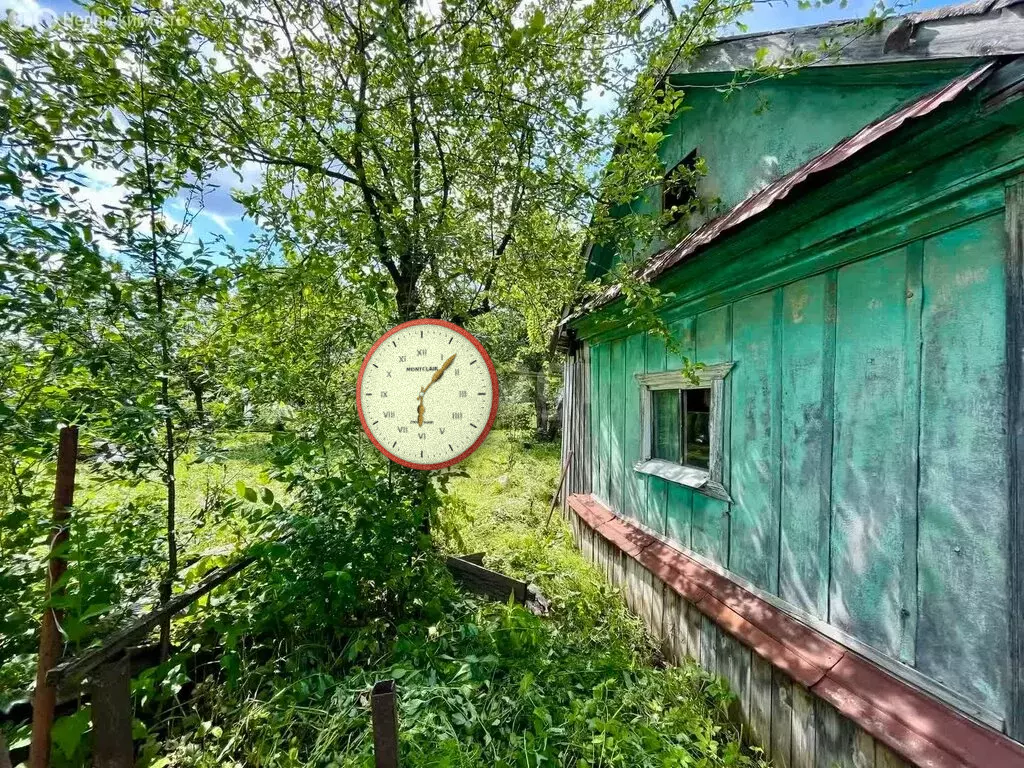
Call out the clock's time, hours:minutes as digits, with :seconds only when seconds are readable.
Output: 6:07
